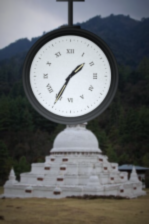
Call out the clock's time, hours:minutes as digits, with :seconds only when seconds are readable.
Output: 1:35
